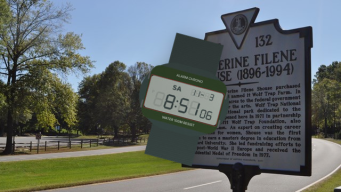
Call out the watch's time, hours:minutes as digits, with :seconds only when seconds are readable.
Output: 8:51:06
